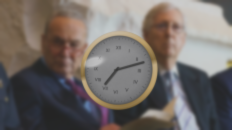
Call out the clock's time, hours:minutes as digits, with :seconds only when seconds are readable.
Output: 7:12
